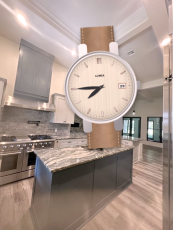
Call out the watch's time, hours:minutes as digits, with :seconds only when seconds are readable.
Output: 7:45
